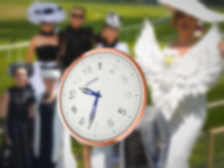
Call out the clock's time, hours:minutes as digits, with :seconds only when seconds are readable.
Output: 10:37
